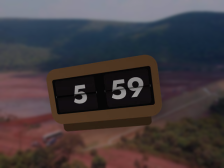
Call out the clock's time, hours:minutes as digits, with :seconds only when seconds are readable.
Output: 5:59
